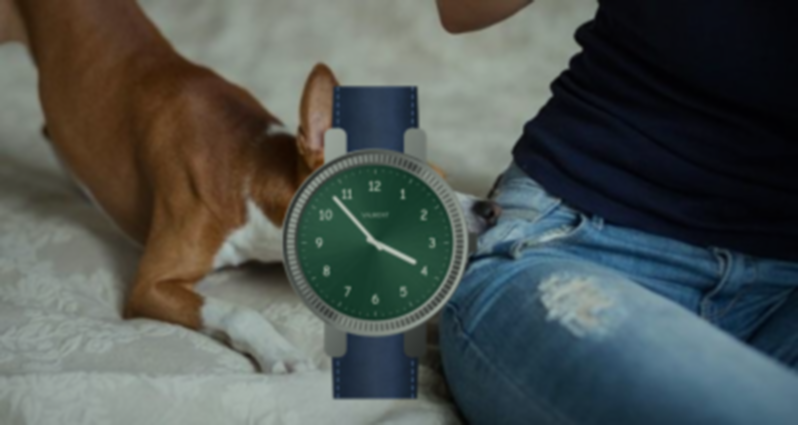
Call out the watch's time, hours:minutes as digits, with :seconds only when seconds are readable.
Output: 3:53
